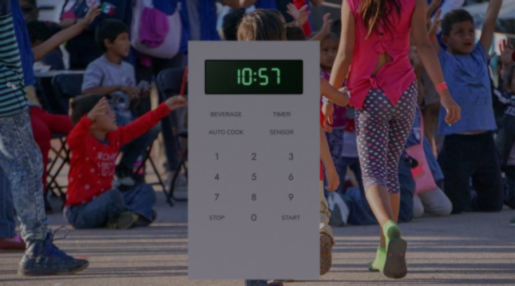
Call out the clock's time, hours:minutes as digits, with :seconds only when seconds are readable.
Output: 10:57
